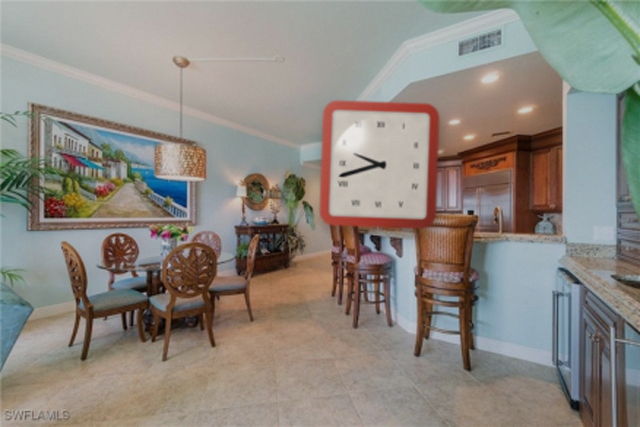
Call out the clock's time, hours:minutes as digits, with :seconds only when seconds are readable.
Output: 9:42
